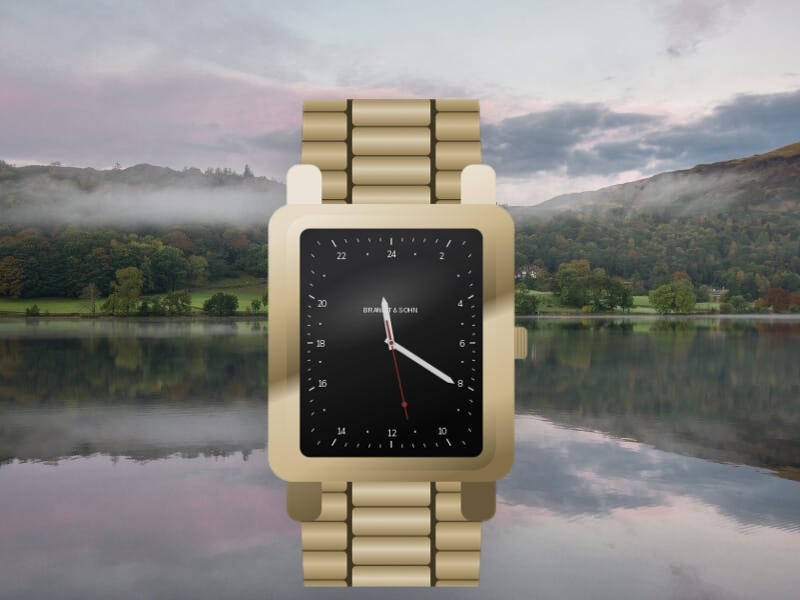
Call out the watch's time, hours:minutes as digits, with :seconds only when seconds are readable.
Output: 23:20:28
